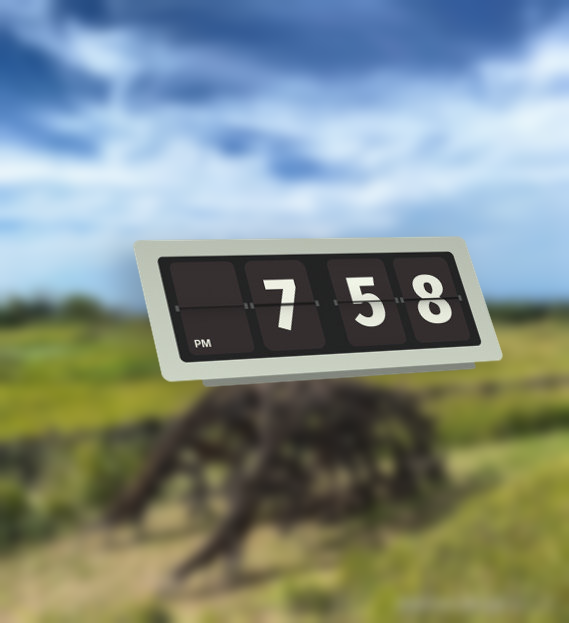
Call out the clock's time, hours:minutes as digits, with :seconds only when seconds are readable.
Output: 7:58
